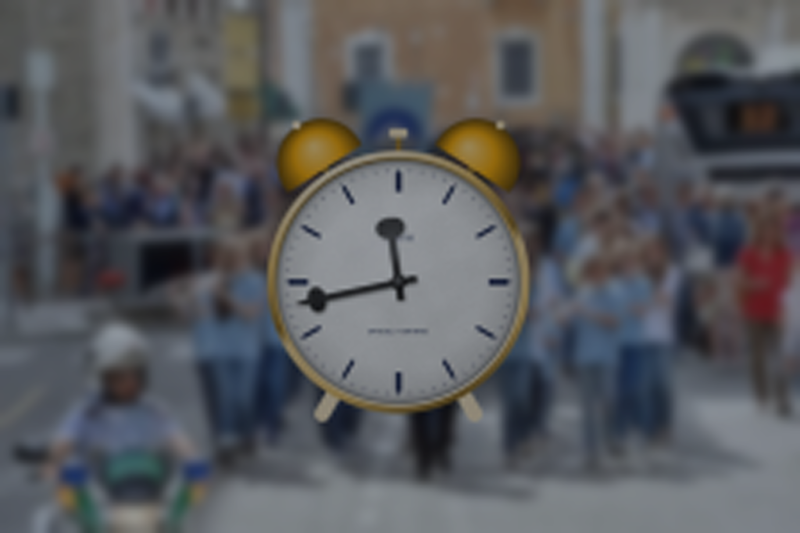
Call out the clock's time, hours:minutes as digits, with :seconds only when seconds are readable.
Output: 11:43
